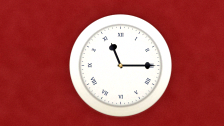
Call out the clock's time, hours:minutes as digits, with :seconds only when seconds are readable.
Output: 11:15
